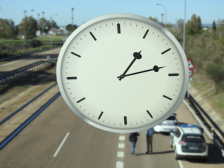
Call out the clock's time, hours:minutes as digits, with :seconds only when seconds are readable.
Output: 1:13
